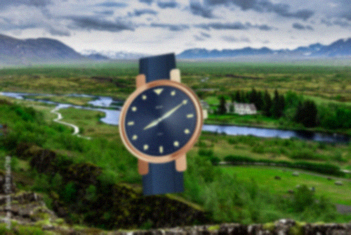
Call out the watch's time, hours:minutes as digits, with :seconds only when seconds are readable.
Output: 8:10
